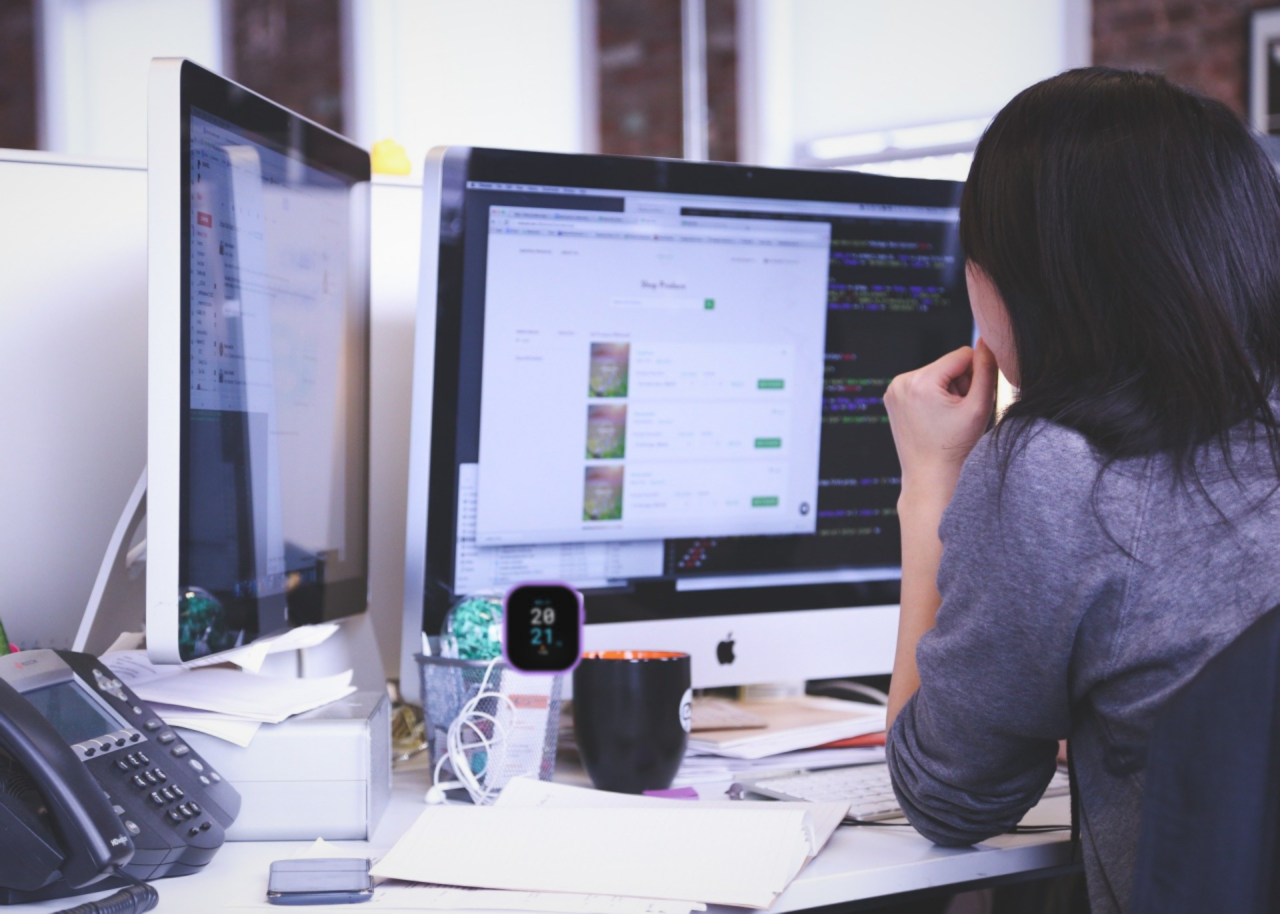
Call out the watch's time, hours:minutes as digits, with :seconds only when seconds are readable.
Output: 20:21
